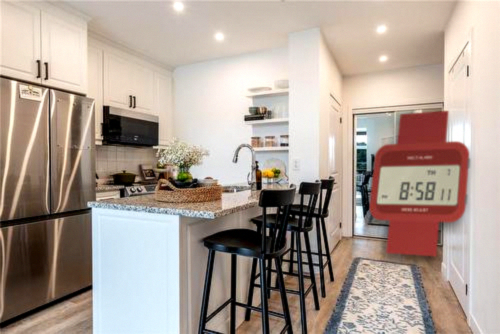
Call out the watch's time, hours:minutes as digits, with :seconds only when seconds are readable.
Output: 8:58:11
